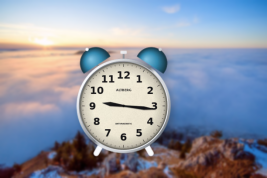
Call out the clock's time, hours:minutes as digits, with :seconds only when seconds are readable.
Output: 9:16
